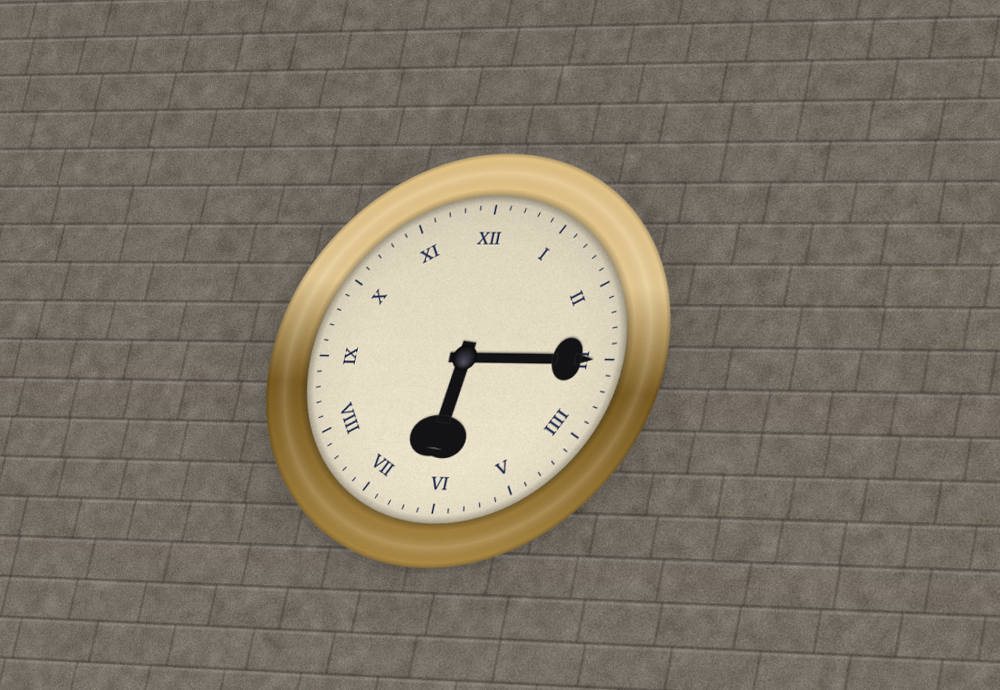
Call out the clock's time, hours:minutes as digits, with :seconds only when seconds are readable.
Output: 6:15
